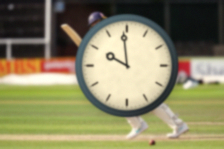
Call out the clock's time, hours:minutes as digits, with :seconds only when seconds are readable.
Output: 9:59
